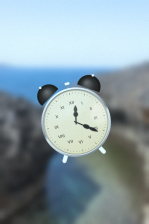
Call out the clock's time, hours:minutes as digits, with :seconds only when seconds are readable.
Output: 12:21
